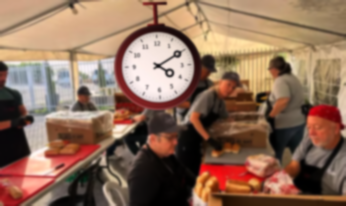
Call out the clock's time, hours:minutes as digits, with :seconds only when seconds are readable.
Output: 4:10
